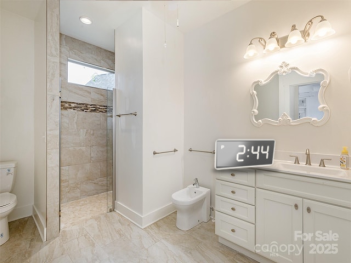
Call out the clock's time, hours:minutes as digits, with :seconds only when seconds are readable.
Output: 2:44
